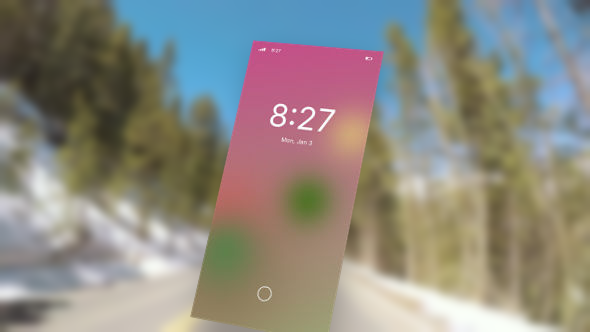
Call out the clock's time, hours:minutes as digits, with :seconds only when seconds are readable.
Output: 8:27
